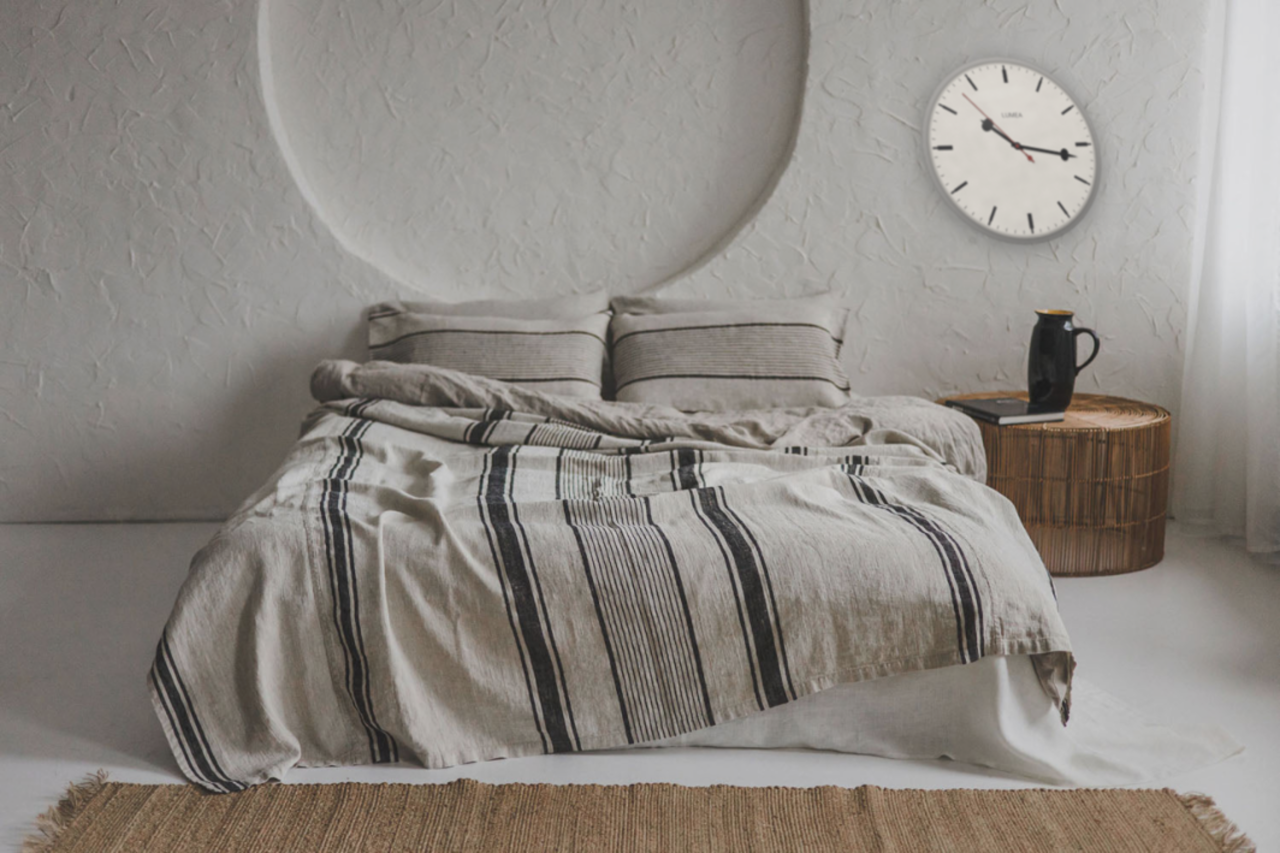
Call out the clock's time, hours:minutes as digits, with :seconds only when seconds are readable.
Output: 10:16:53
